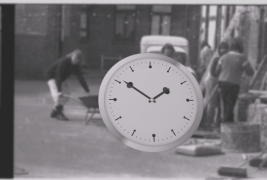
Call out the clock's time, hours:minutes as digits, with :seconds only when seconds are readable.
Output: 1:51
